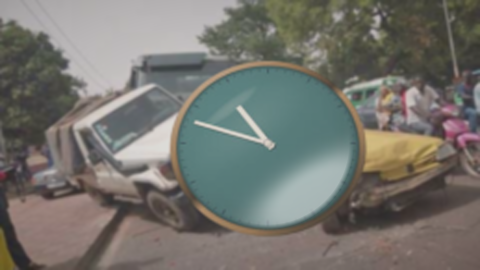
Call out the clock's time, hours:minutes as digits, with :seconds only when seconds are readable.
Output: 10:48
